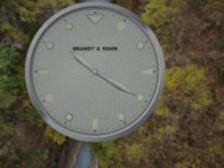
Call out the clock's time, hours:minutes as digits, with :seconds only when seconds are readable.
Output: 10:20
